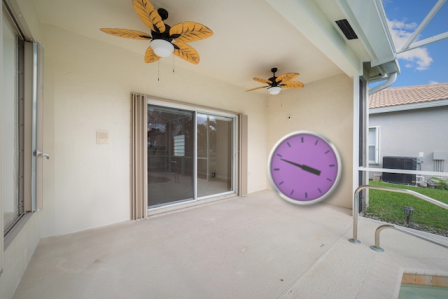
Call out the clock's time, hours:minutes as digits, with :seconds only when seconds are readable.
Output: 3:49
